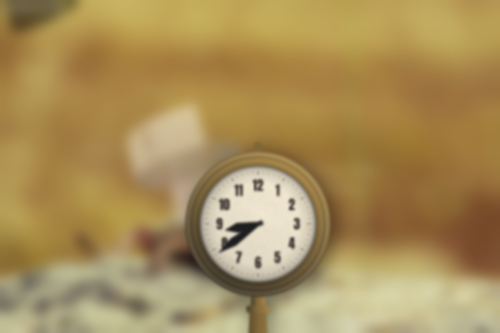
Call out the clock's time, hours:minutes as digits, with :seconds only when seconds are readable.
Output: 8:39
